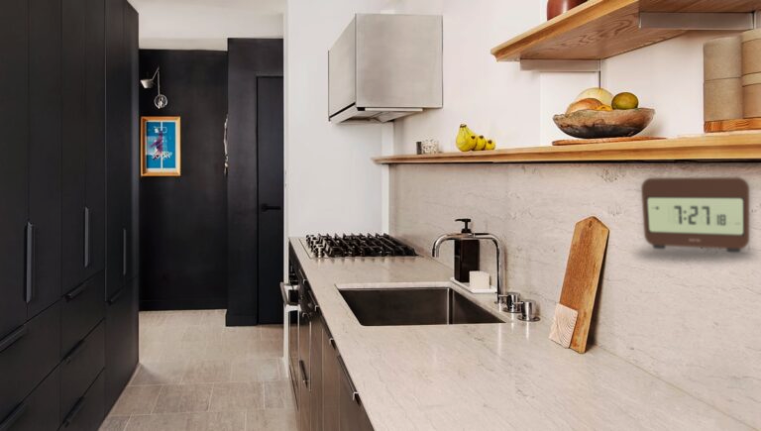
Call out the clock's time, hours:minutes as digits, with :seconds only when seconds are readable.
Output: 7:27
